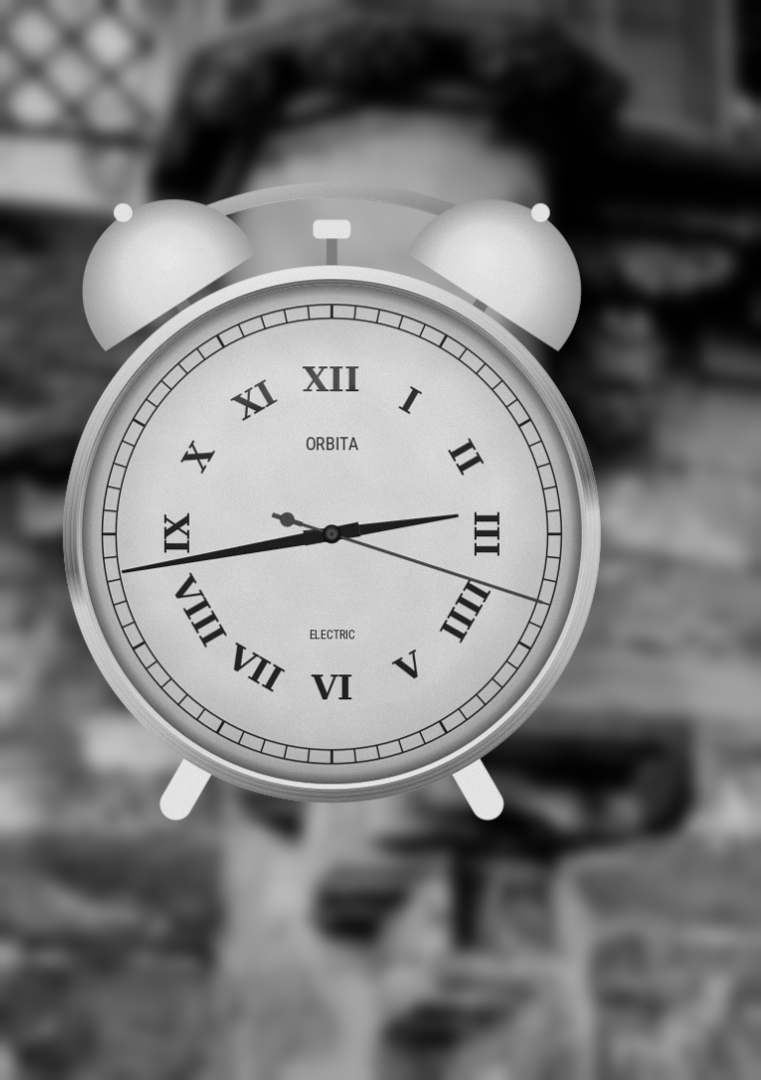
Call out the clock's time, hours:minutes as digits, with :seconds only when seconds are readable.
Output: 2:43:18
